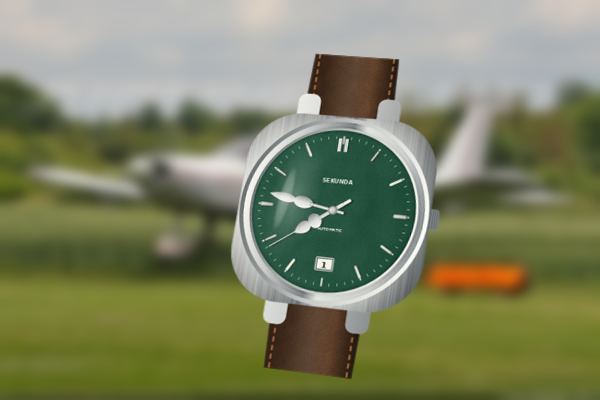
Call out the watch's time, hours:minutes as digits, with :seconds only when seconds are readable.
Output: 7:46:39
